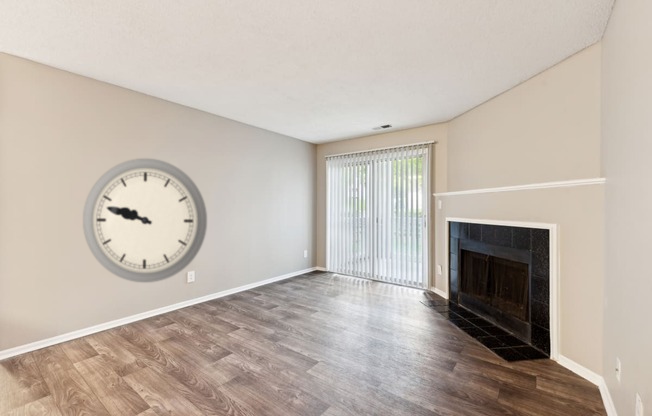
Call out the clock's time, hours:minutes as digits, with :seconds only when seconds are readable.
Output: 9:48
